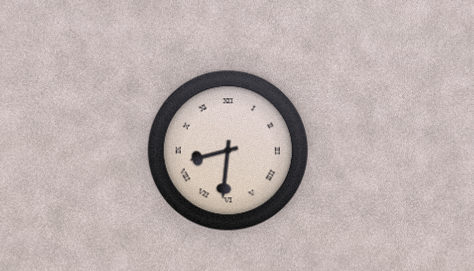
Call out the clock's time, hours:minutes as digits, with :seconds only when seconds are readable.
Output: 8:31
